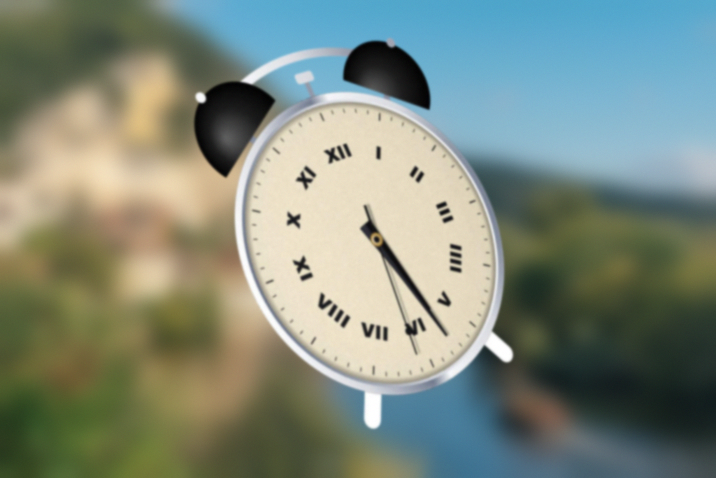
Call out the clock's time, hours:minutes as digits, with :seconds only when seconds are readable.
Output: 5:27:31
